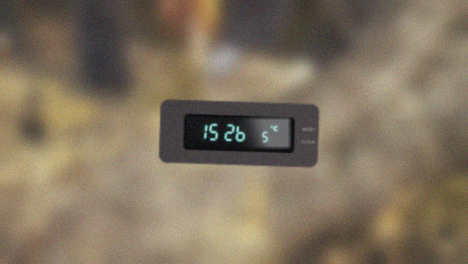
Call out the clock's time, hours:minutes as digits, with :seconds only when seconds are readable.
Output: 15:26
